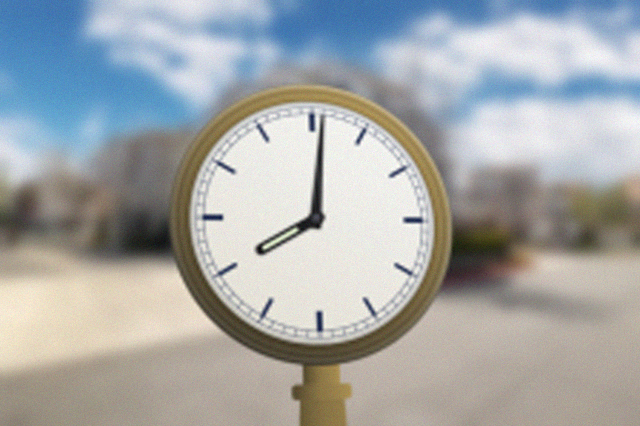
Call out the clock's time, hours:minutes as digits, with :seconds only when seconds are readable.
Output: 8:01
